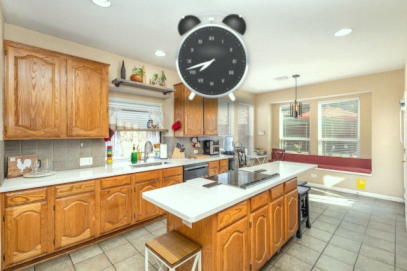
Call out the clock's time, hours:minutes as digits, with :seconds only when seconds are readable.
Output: 7:42
